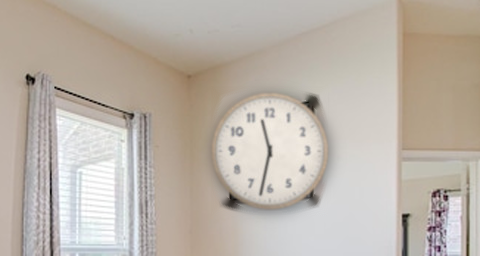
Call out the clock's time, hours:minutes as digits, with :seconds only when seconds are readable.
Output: 11:32
